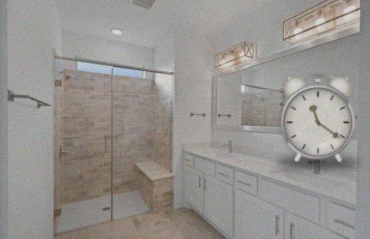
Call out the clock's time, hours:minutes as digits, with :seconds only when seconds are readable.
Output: 11:21
